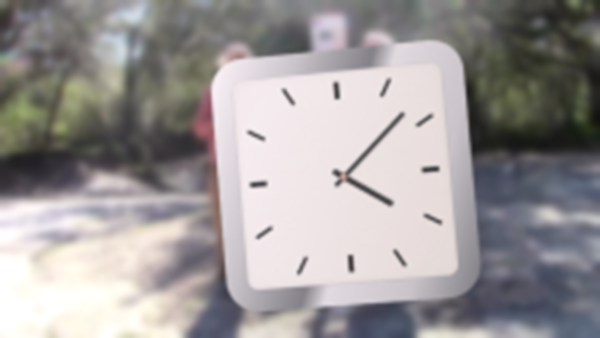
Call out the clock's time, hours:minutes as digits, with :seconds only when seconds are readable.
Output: 4:08
